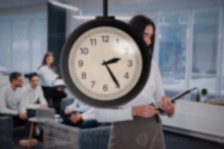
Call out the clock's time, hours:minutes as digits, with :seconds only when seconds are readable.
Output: 2:25
